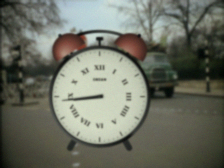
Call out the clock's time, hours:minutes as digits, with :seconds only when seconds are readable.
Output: 8:44
